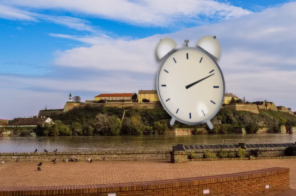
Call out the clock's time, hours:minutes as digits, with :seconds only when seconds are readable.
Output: 2:11
